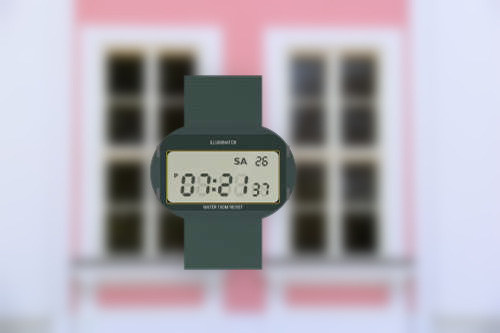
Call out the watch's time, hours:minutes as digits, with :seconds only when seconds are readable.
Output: 7:21:37
